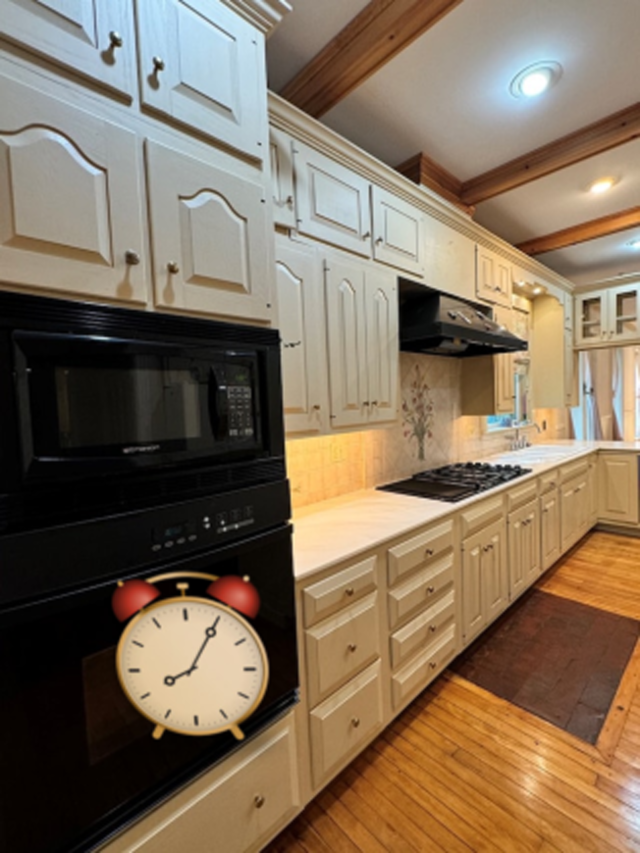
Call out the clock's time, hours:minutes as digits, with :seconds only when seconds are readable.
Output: 8:05
